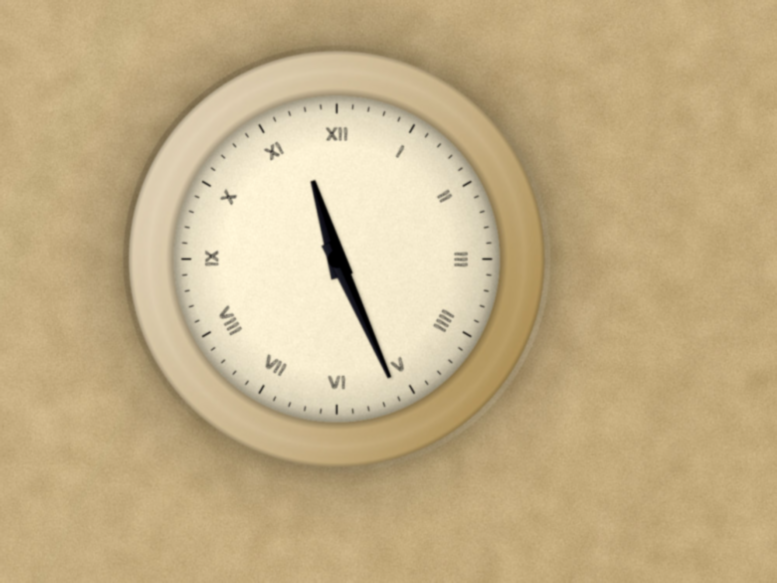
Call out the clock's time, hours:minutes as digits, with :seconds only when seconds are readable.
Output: 11:26
